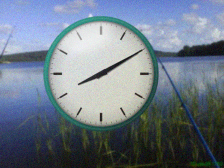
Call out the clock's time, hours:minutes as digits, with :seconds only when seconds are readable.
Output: 8:10
